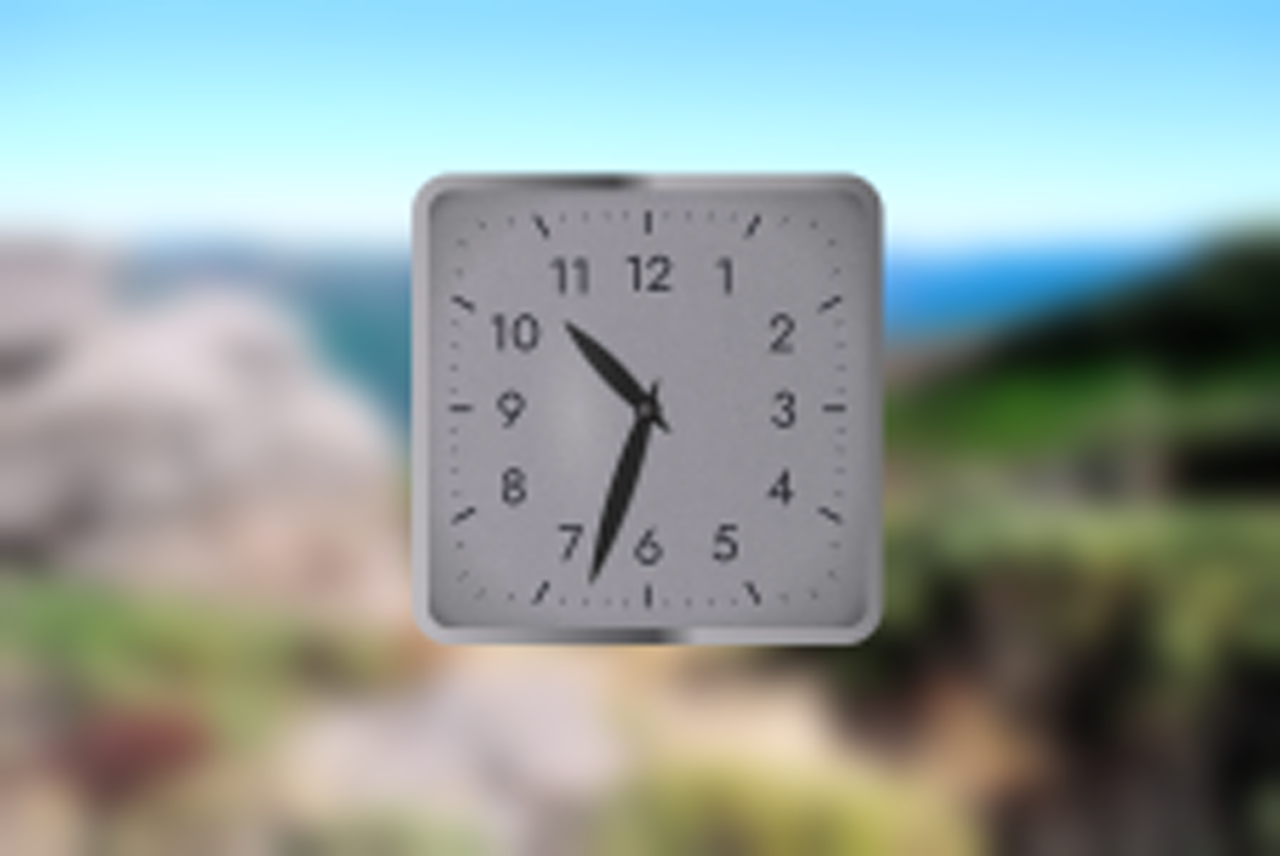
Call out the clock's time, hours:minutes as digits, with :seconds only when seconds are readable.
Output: 10:33
